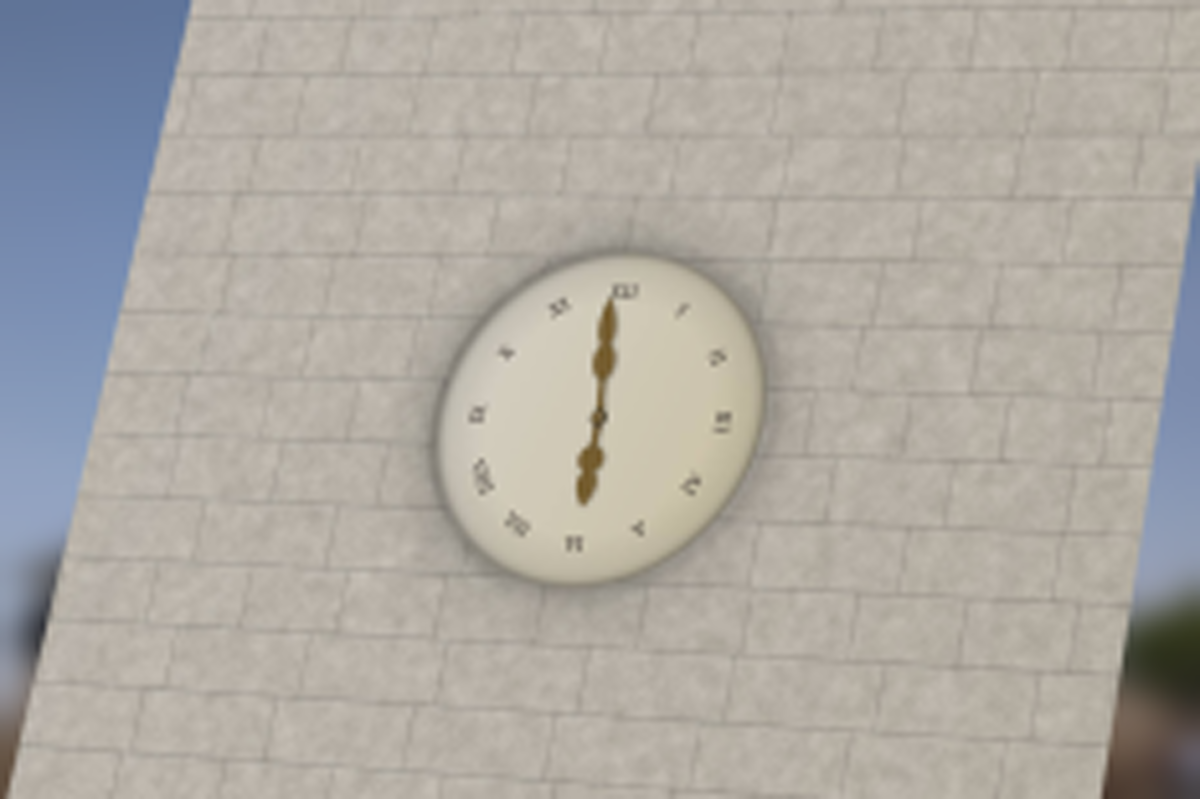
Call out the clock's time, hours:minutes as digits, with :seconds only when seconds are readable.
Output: 5:59
